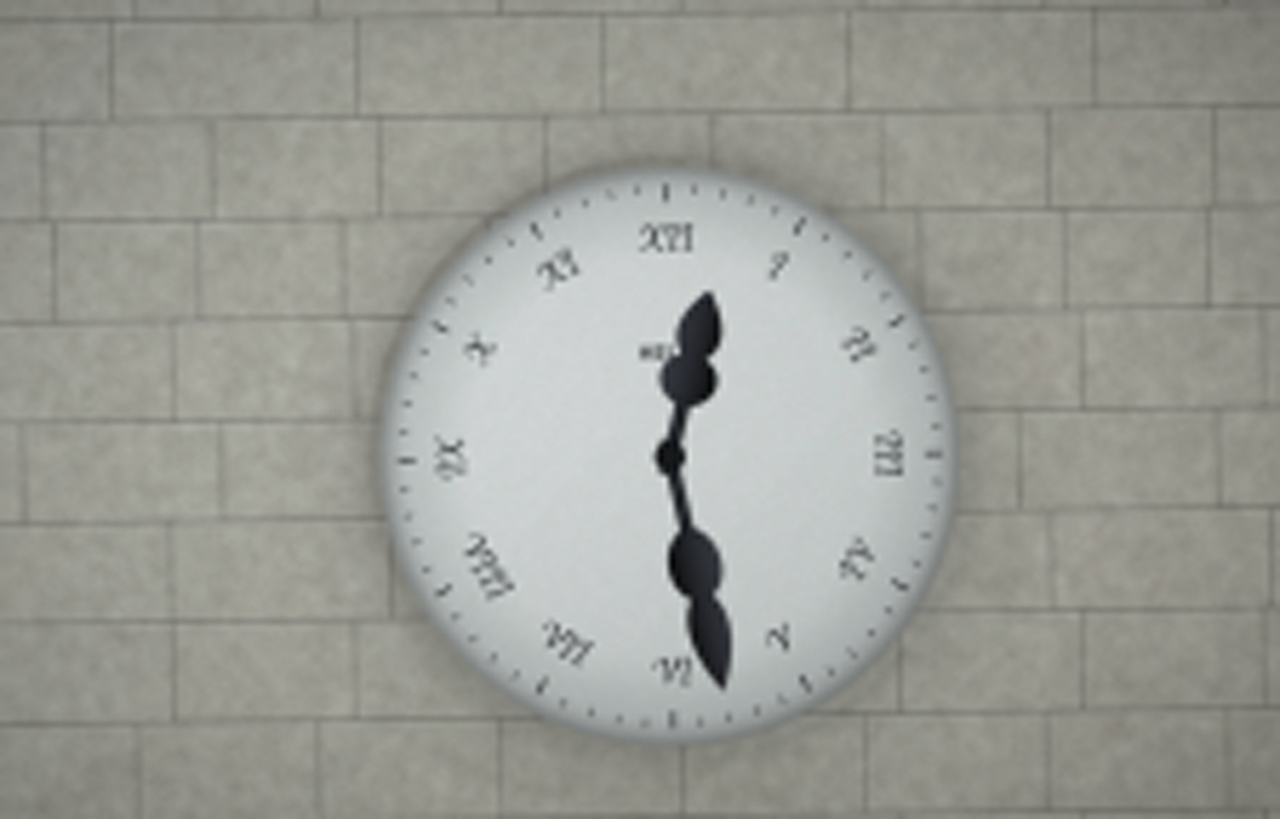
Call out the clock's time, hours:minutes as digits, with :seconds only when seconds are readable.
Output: 12:28
